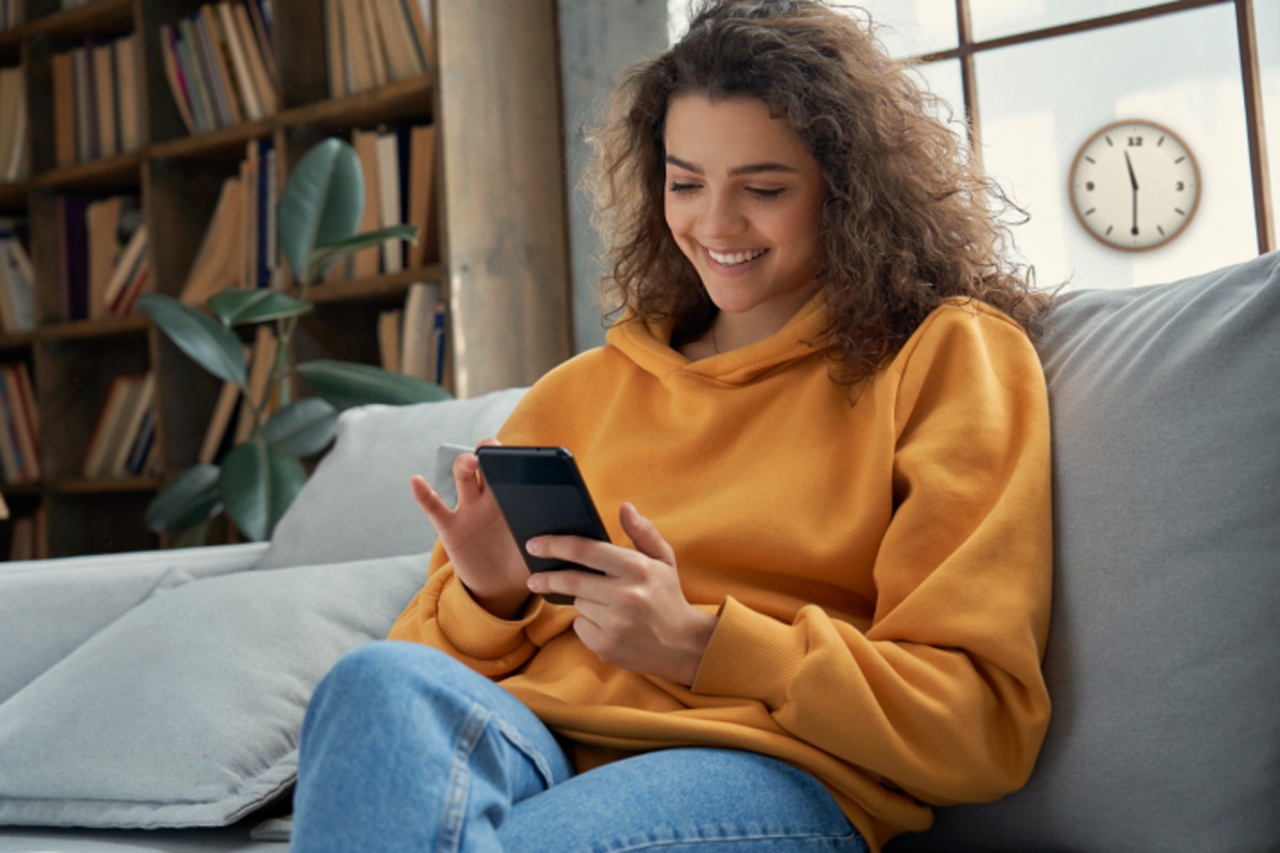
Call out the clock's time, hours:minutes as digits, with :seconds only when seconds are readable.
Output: 11:30
